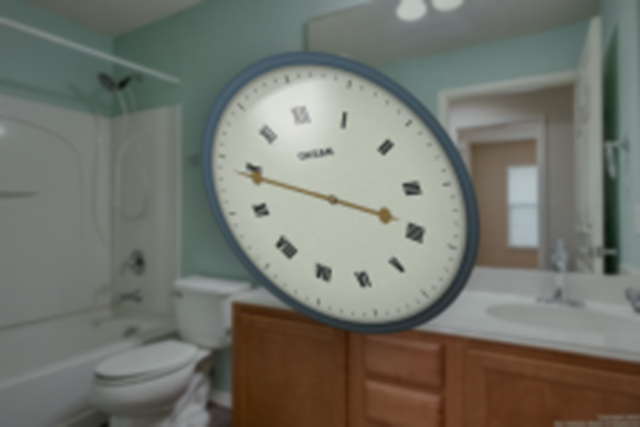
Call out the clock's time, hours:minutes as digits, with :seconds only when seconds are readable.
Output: 3:49
